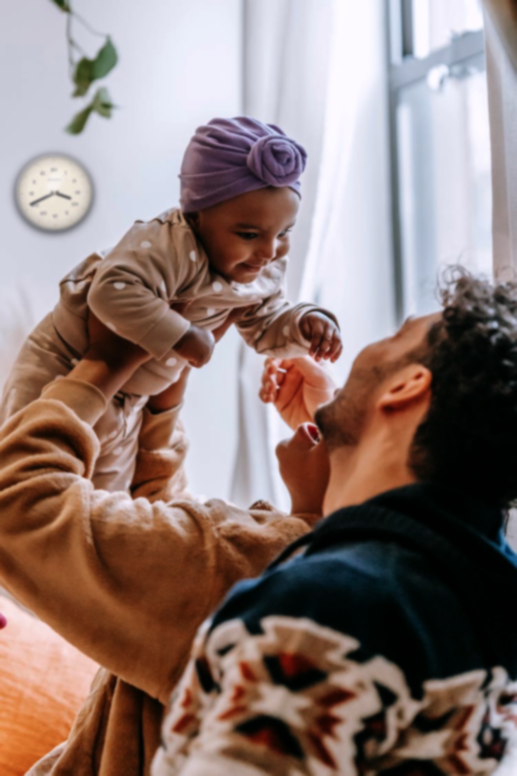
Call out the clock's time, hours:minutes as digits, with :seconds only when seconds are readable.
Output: 3:41
